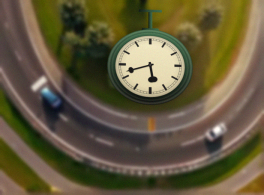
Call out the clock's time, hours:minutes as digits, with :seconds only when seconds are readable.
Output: 5:42
